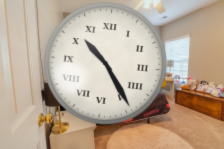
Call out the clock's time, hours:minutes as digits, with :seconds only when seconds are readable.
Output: 10:24
